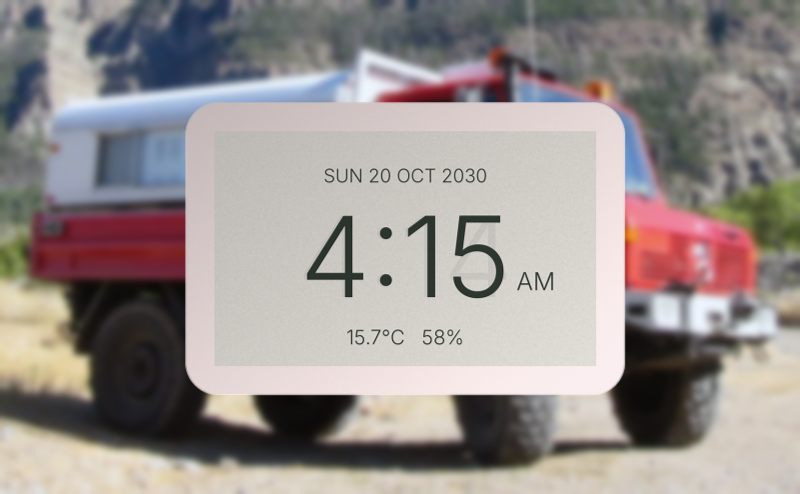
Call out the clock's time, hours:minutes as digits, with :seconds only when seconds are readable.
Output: 4:15
